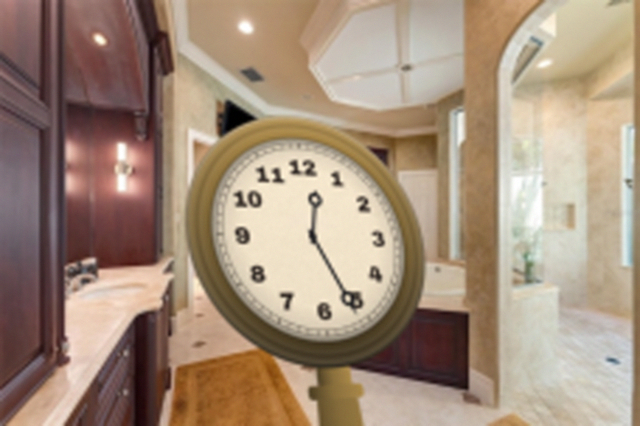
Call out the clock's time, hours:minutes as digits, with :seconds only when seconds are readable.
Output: 12:26
